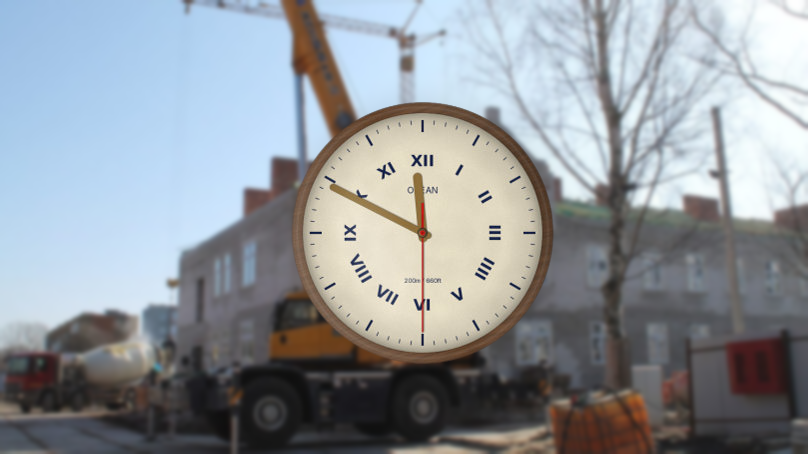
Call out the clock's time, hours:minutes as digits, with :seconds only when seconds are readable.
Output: 11:49:30
